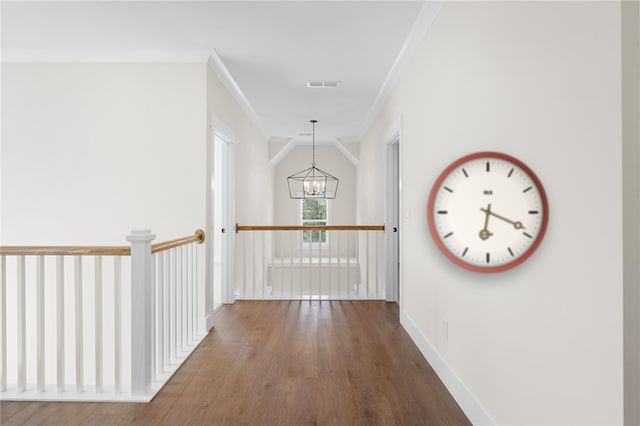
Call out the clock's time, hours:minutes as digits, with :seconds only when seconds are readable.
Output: 6:19
